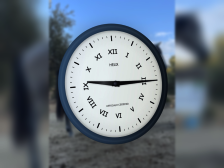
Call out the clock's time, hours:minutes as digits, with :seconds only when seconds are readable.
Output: 9:15
